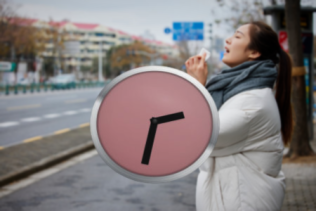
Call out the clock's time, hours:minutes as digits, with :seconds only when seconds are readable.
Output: 2:32
